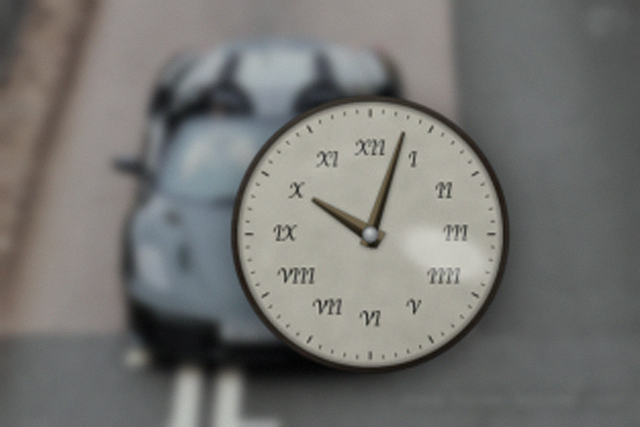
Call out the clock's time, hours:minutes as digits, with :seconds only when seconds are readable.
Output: 10:03
